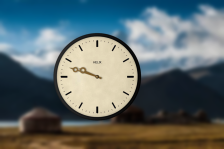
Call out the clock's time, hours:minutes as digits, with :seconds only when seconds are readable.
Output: 9:48
